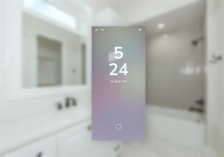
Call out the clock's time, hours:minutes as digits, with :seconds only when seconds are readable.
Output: 5:24
